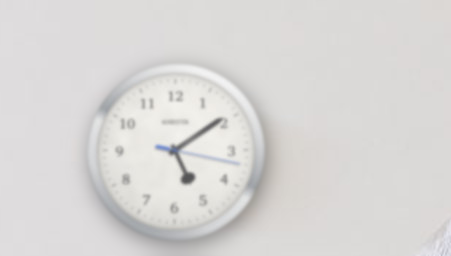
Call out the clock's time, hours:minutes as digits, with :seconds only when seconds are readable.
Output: 5:09:17
